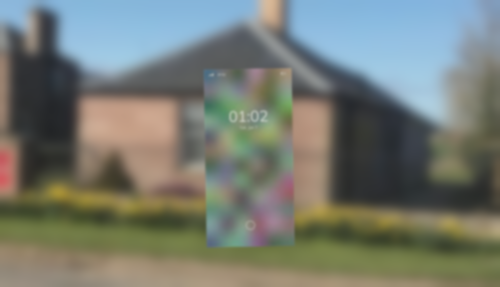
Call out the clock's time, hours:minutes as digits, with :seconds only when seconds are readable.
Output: 1:02
